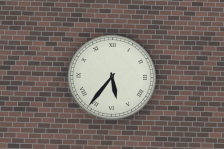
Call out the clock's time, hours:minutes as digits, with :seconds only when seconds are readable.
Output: 5:36
